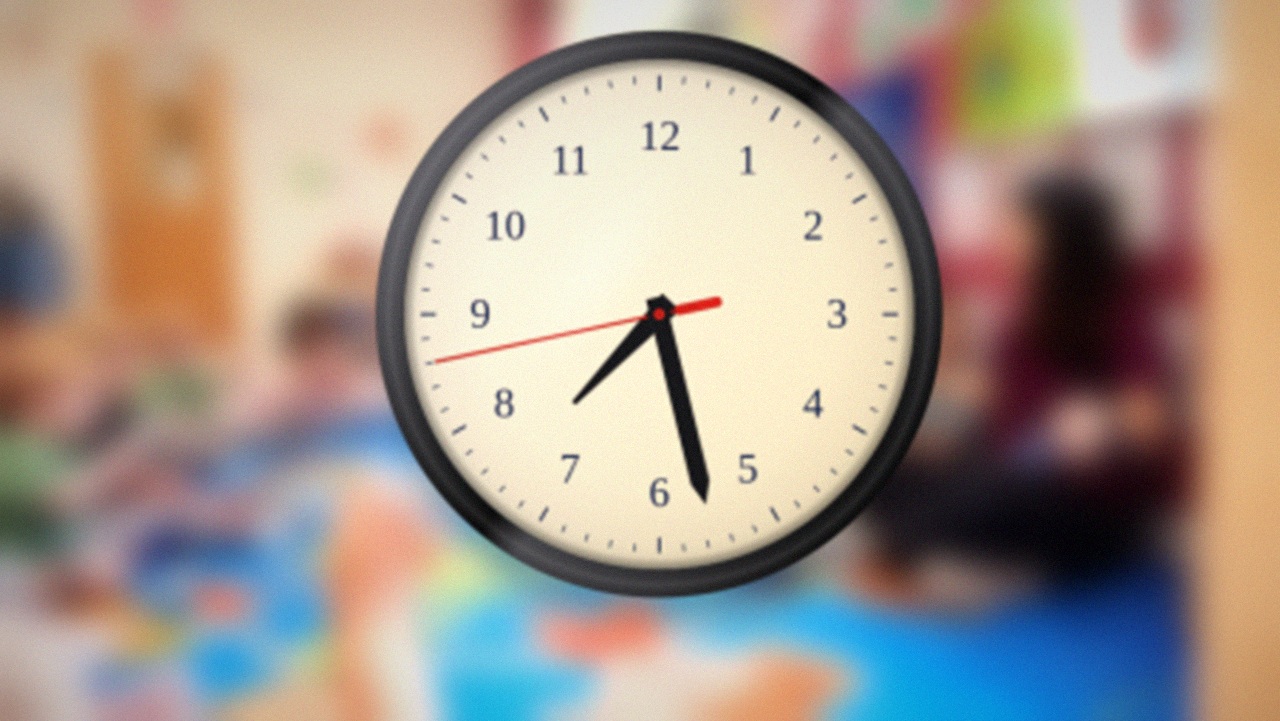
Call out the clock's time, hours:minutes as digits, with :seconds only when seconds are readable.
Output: 7:27:43
